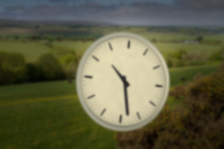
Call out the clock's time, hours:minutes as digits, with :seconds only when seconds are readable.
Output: 10:28
